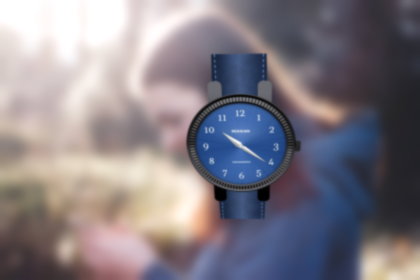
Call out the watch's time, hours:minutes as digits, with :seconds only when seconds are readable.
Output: 10:21
